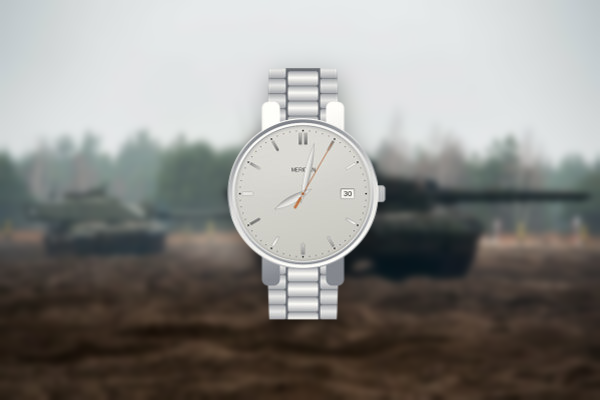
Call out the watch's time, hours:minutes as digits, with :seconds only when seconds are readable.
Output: 8:02:05
